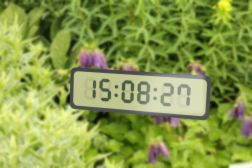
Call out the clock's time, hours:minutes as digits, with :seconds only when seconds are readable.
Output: 15:08:27
